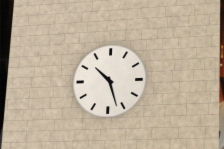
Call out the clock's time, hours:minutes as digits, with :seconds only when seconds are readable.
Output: 10:27
